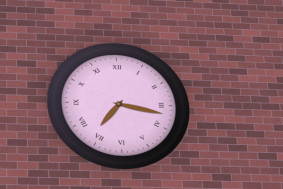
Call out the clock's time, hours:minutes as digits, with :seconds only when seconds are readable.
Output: 7:17
